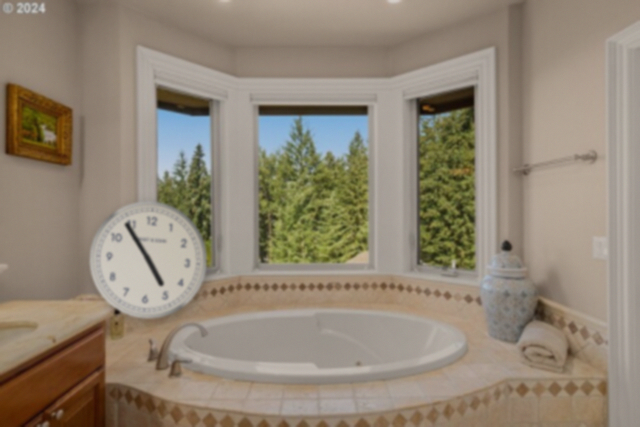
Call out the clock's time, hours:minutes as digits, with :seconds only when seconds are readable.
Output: 4:54
